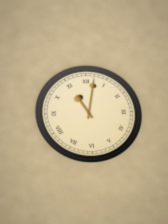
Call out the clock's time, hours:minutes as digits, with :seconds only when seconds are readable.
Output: 11:02
